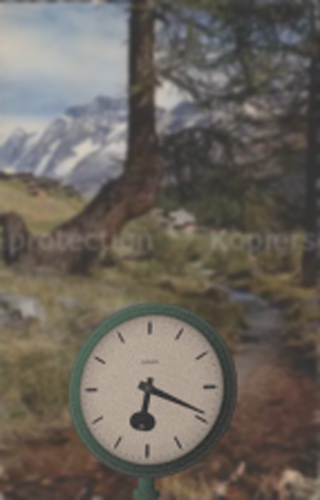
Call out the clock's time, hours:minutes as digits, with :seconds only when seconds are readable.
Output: 6:19
